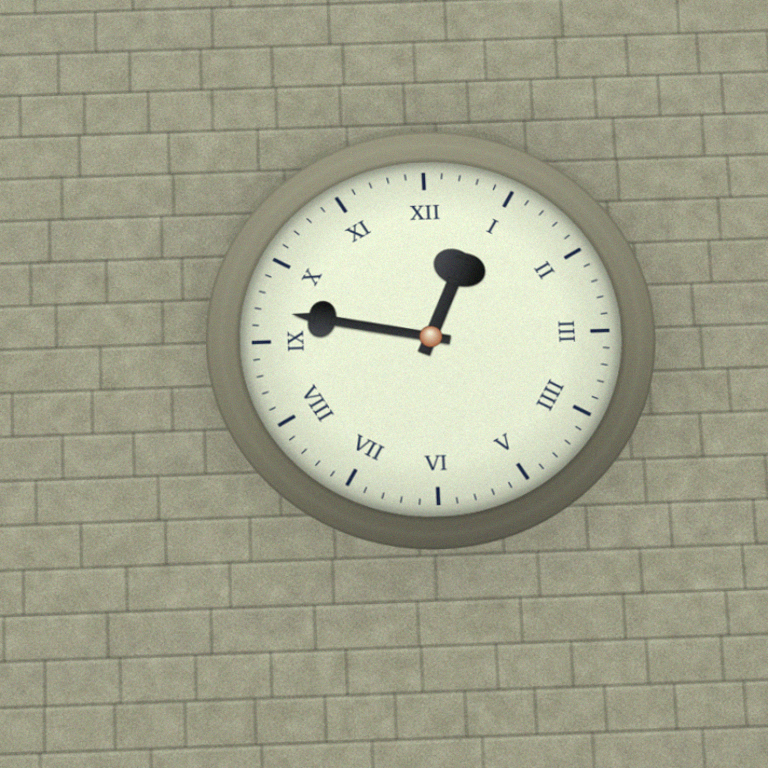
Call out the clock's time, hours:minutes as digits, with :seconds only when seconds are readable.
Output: 12:47
